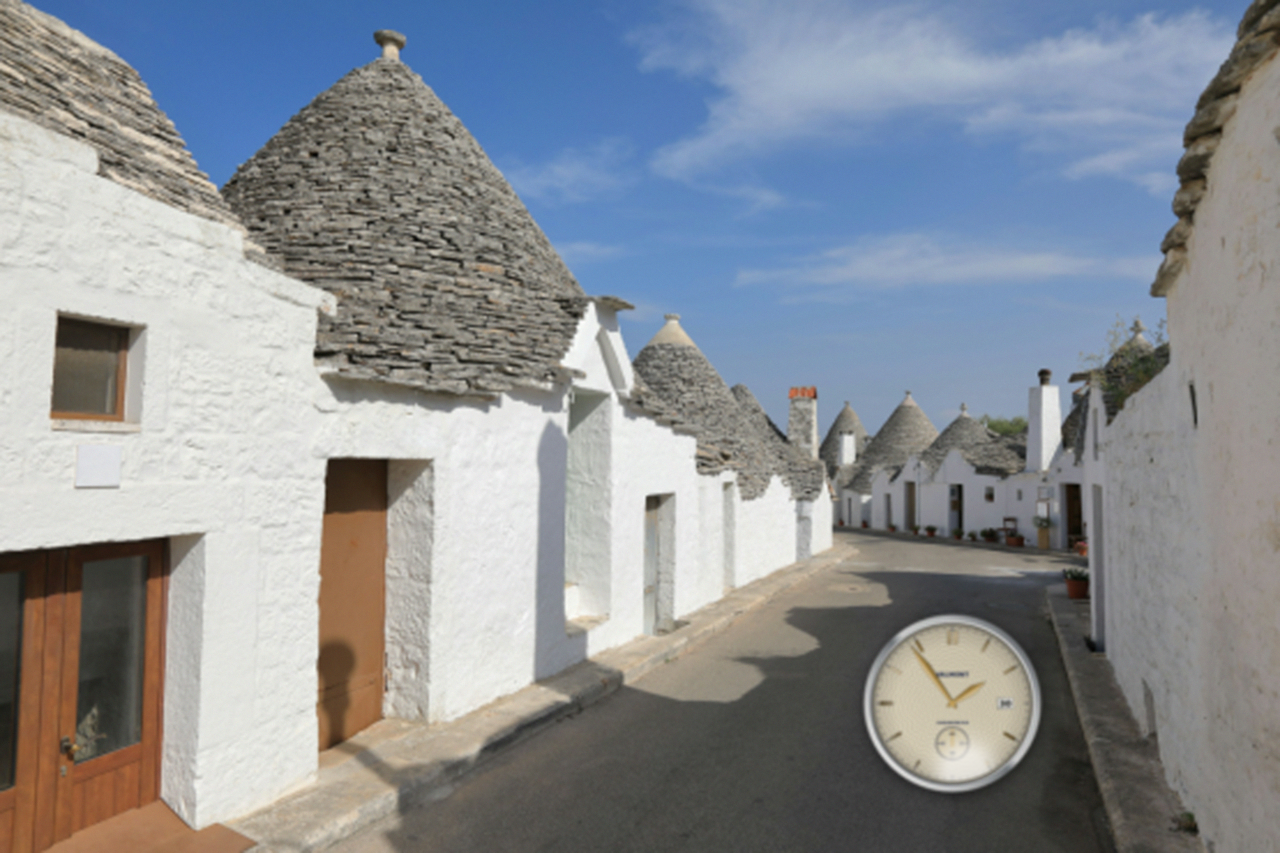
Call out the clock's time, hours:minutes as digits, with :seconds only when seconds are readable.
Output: 1:54
